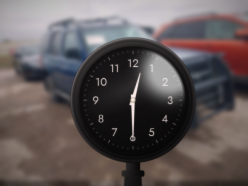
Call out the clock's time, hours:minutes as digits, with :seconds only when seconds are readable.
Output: 12:30
